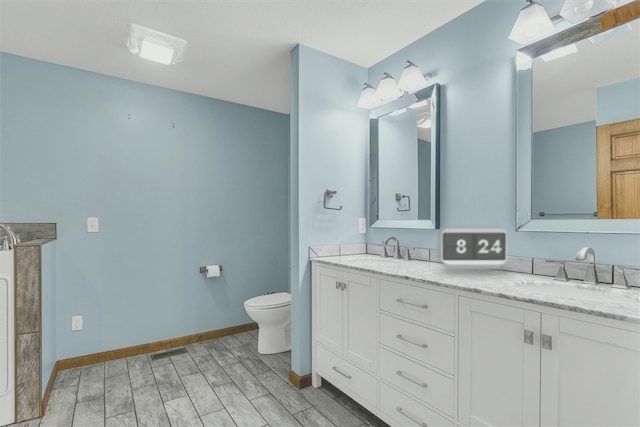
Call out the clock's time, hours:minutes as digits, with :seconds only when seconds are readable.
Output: 8:24
